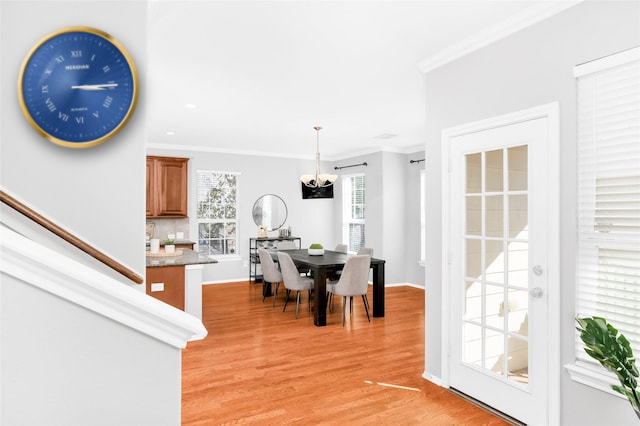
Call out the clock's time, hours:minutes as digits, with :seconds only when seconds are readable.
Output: 3:15
